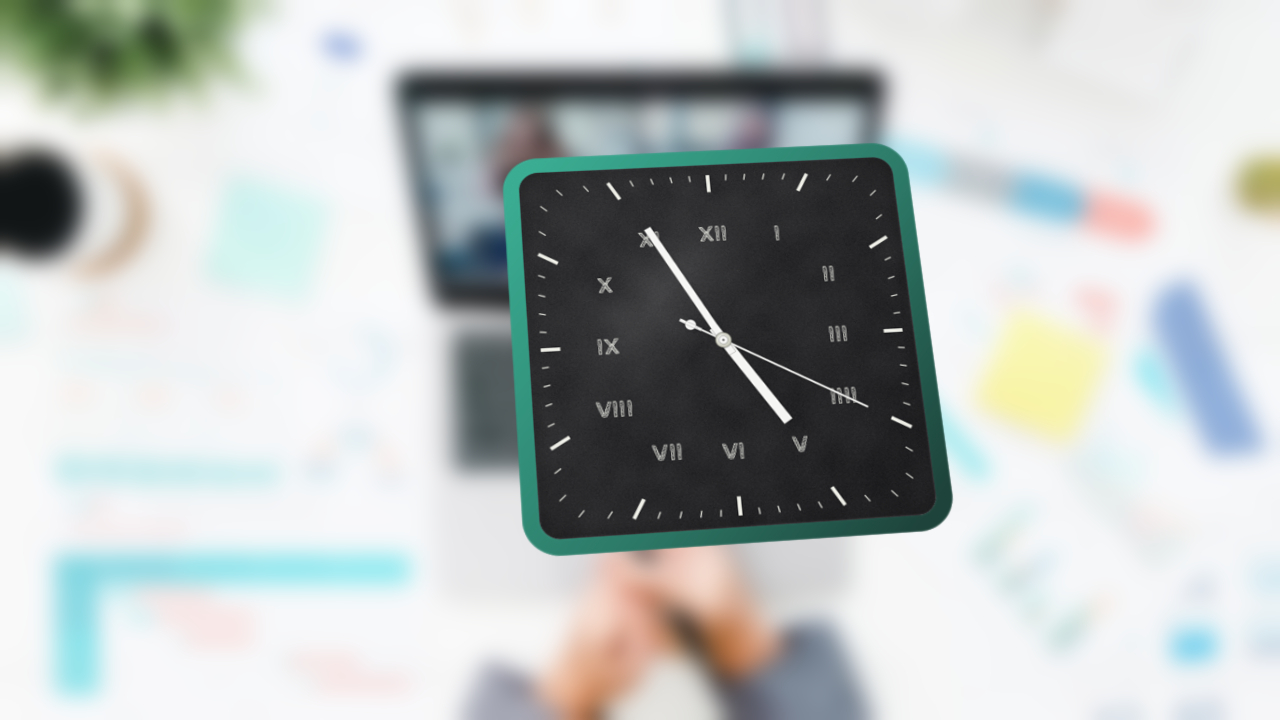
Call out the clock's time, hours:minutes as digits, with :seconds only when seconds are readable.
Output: 4:55:20
